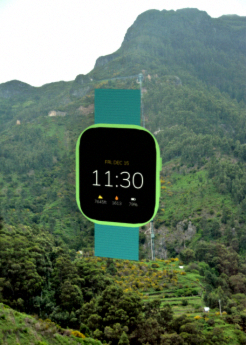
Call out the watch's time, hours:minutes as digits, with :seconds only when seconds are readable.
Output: 11:30
